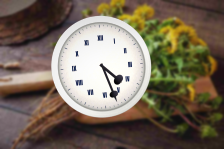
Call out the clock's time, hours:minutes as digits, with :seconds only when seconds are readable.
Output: 4:27
